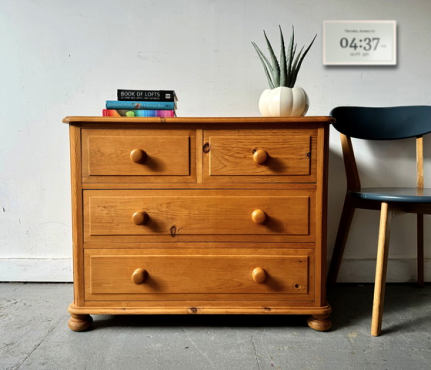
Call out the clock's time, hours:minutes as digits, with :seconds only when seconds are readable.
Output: 4:37
